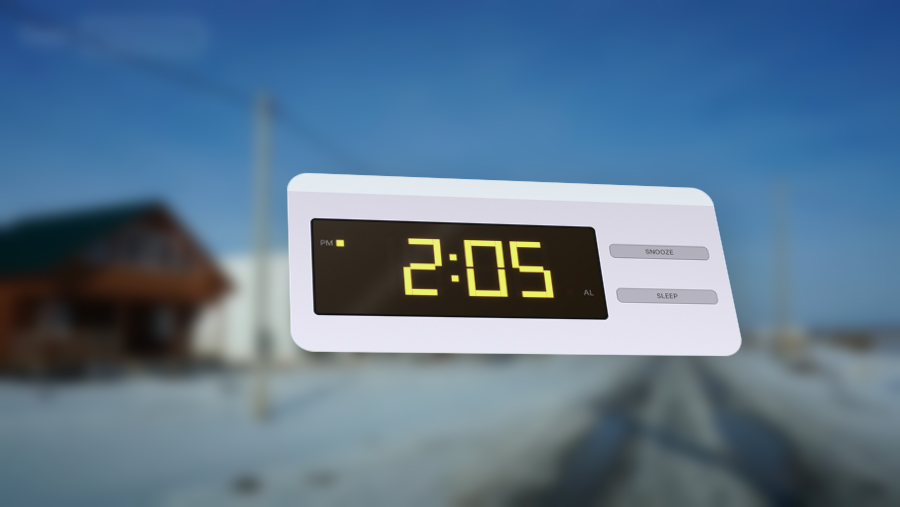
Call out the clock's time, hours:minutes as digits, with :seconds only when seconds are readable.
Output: 2:05
